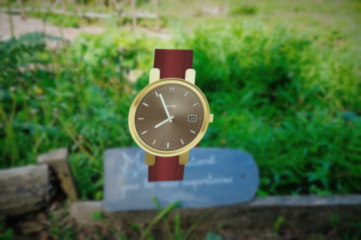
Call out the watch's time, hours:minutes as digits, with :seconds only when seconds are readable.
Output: 7:56
